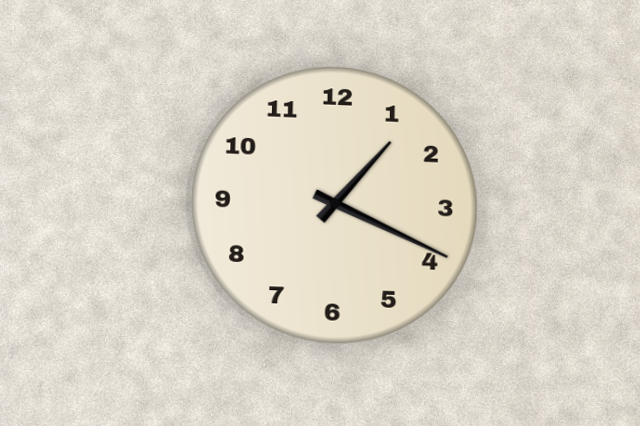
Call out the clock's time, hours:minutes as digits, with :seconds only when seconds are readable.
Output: 1:19
